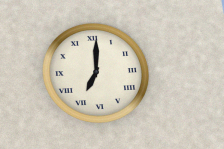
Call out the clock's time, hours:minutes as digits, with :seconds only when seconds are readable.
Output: 7:01
